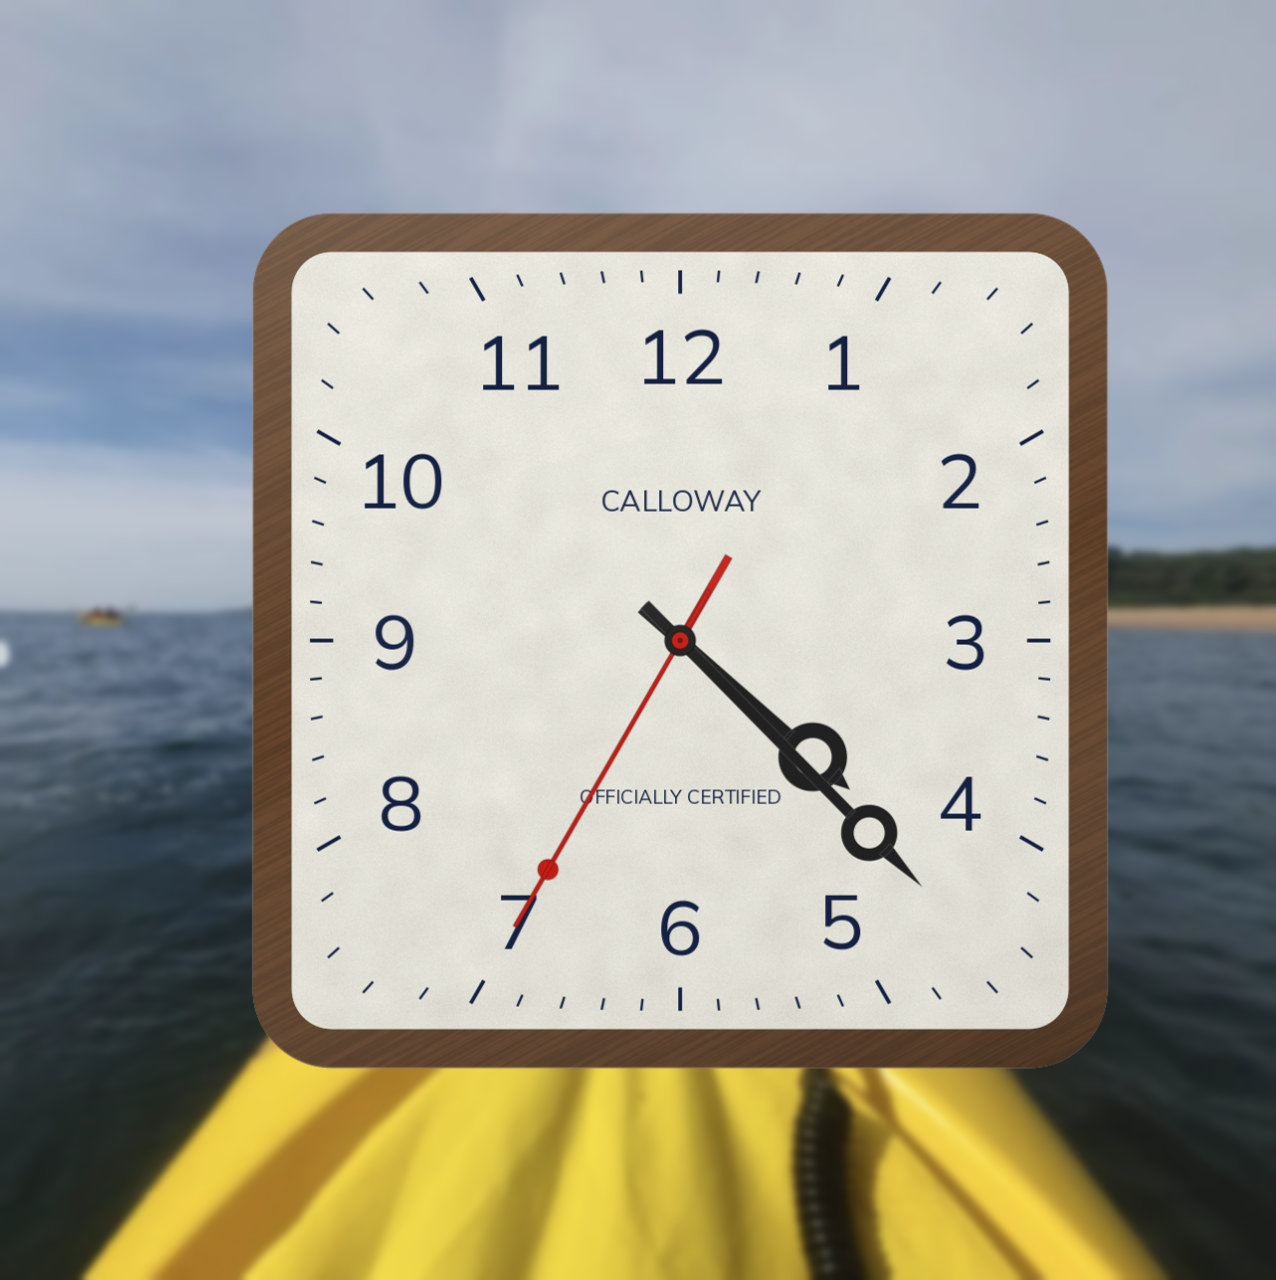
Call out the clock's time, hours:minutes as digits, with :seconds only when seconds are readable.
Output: 4:22:35
